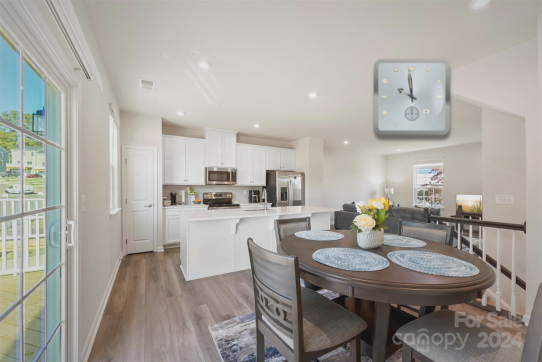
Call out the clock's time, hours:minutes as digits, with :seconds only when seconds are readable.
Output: 9:59
